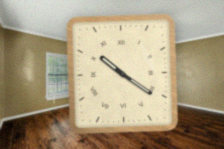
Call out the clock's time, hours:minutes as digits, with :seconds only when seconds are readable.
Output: 10:21
